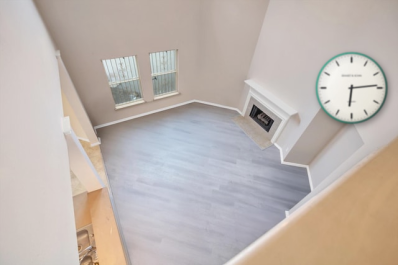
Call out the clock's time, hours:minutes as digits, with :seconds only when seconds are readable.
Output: 6:14
